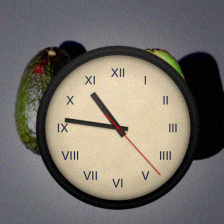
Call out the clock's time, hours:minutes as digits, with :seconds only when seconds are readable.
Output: 10:46:23
